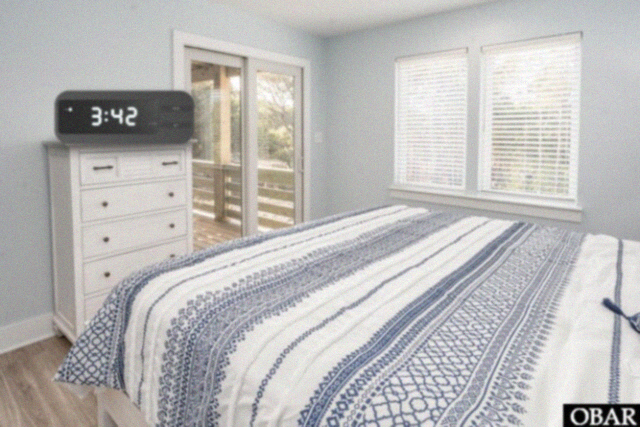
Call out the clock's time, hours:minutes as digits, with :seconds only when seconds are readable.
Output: 3:42
